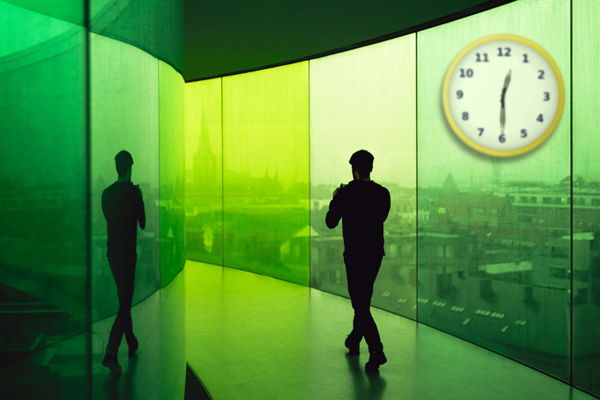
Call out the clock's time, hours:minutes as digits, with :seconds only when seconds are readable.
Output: 12:30
